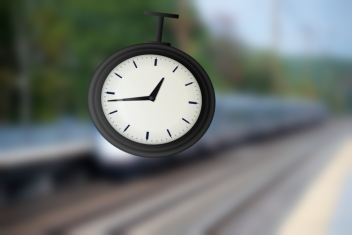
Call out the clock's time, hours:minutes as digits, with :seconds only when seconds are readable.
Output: 12:43
